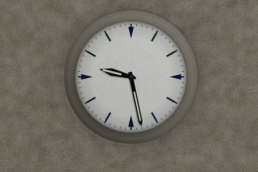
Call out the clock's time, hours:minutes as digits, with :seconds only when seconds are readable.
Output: 9:28
